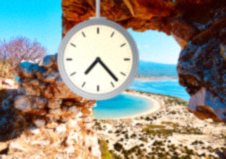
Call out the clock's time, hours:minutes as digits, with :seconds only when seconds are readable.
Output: 7:23
